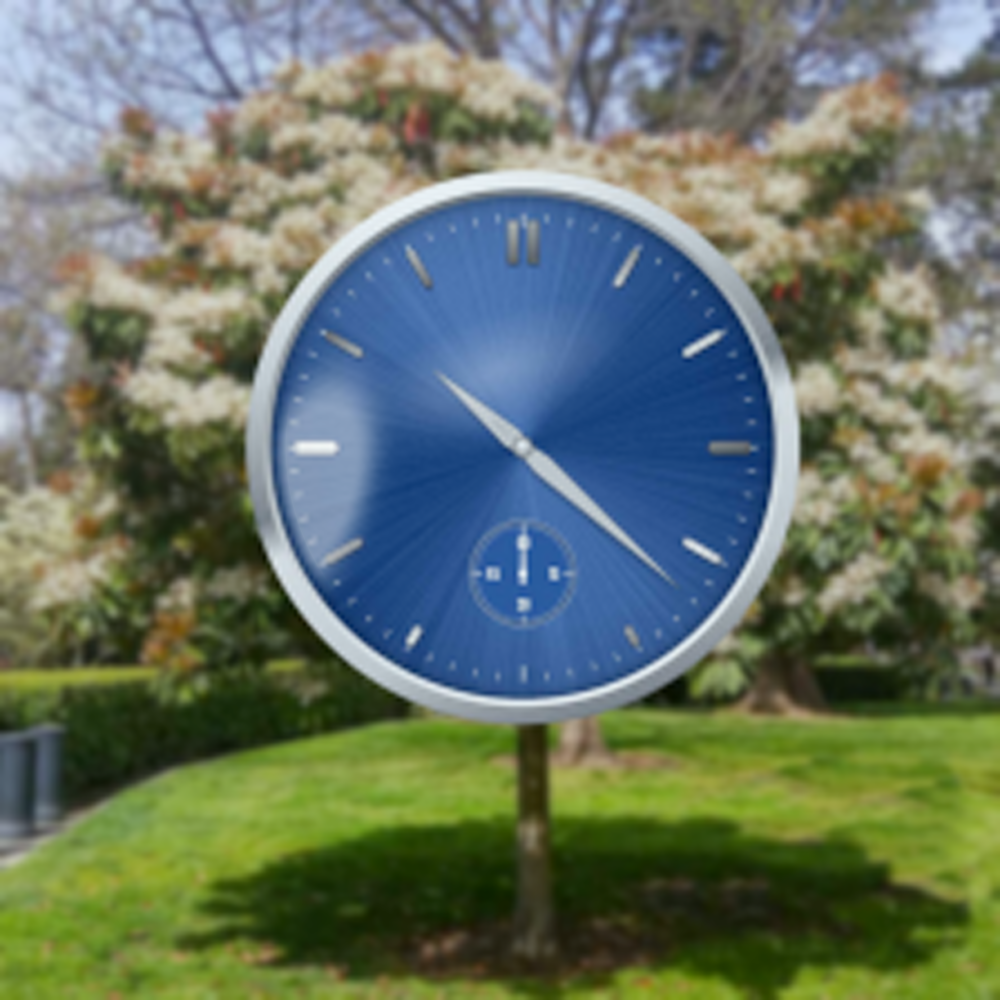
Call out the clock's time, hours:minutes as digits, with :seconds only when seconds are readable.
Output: 10:22
